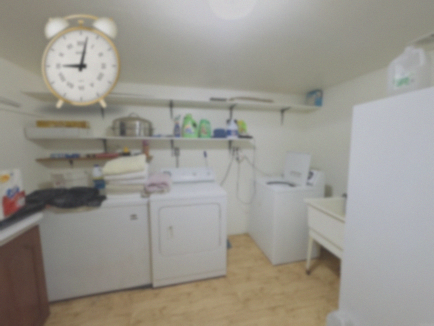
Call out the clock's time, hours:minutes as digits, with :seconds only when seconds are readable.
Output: 9:02
